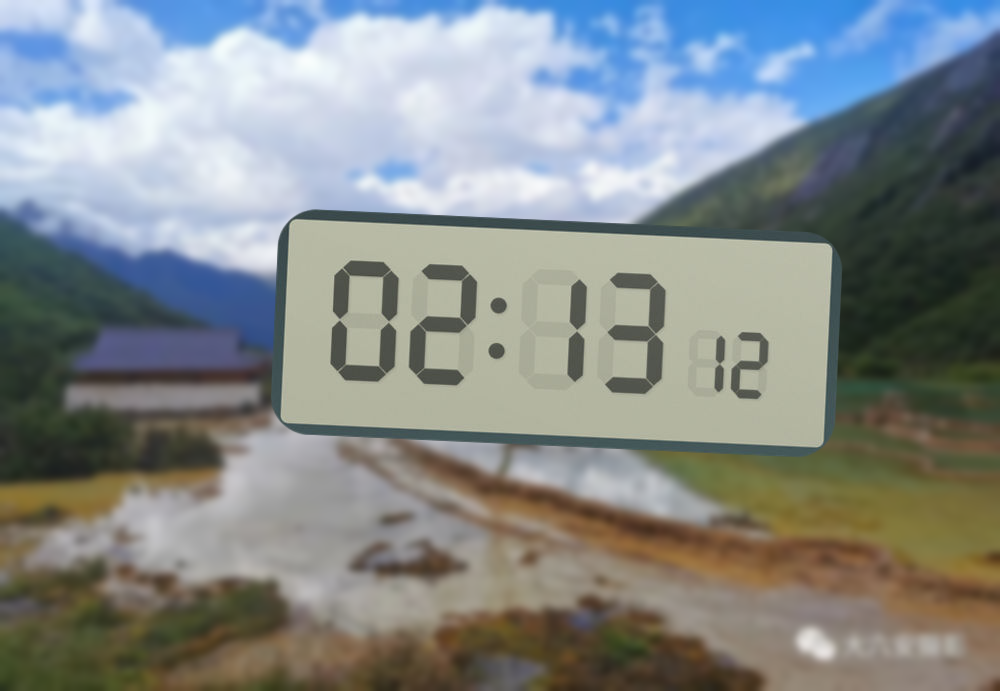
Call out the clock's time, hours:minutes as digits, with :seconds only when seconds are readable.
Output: 2:13:12
